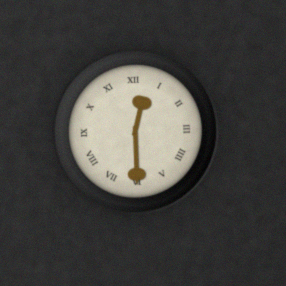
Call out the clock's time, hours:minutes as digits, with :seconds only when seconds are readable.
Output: 12:30
